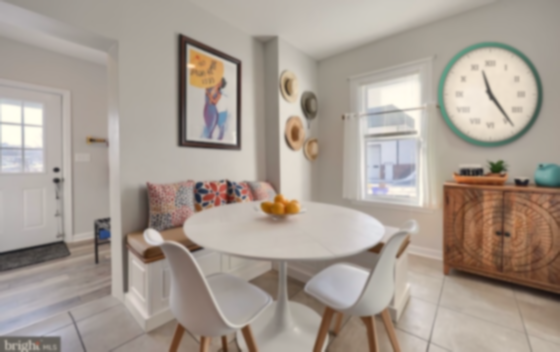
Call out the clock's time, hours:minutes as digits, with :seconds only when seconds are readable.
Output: 11:24
